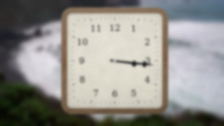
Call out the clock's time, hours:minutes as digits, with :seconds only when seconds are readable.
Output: 3:16
